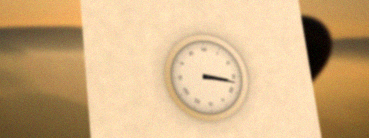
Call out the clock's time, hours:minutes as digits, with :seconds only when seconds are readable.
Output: 3:17
